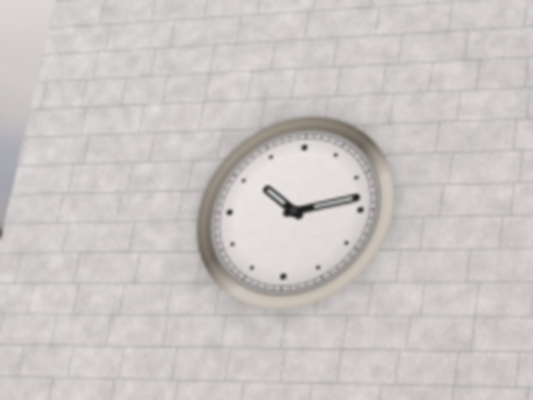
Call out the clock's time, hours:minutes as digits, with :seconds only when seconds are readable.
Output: 10:13
